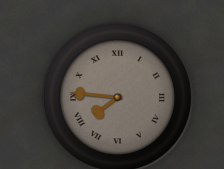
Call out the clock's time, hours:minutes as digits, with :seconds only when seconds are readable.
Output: 7:46
